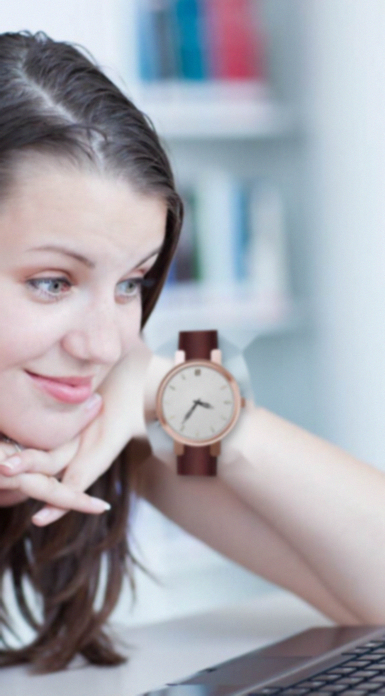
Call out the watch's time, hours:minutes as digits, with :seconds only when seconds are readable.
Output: 3:36
